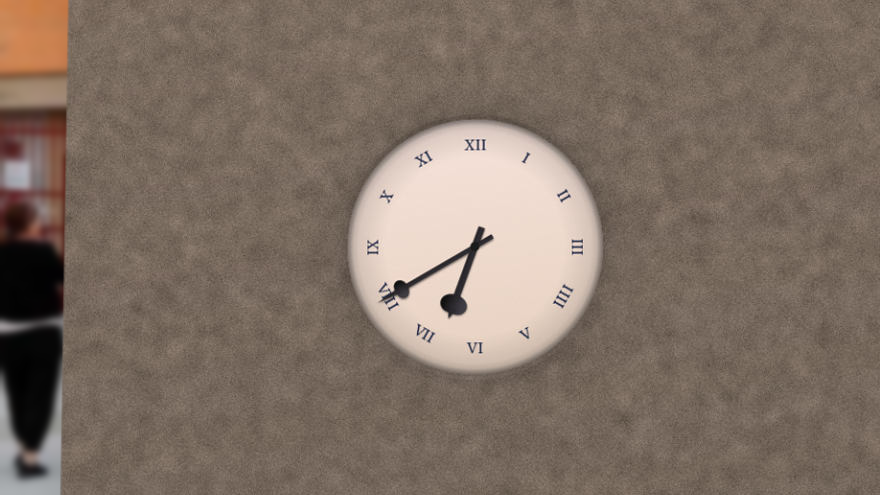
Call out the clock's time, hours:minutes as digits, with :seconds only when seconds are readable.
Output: 6:40
